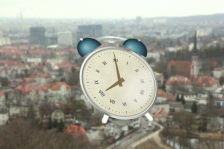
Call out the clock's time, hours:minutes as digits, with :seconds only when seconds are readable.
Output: 8:00
